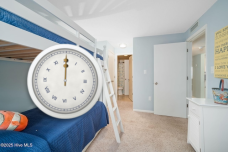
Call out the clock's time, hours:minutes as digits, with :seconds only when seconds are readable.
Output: 12:00
